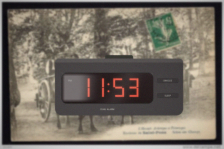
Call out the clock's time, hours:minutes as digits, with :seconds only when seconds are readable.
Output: 11:53
